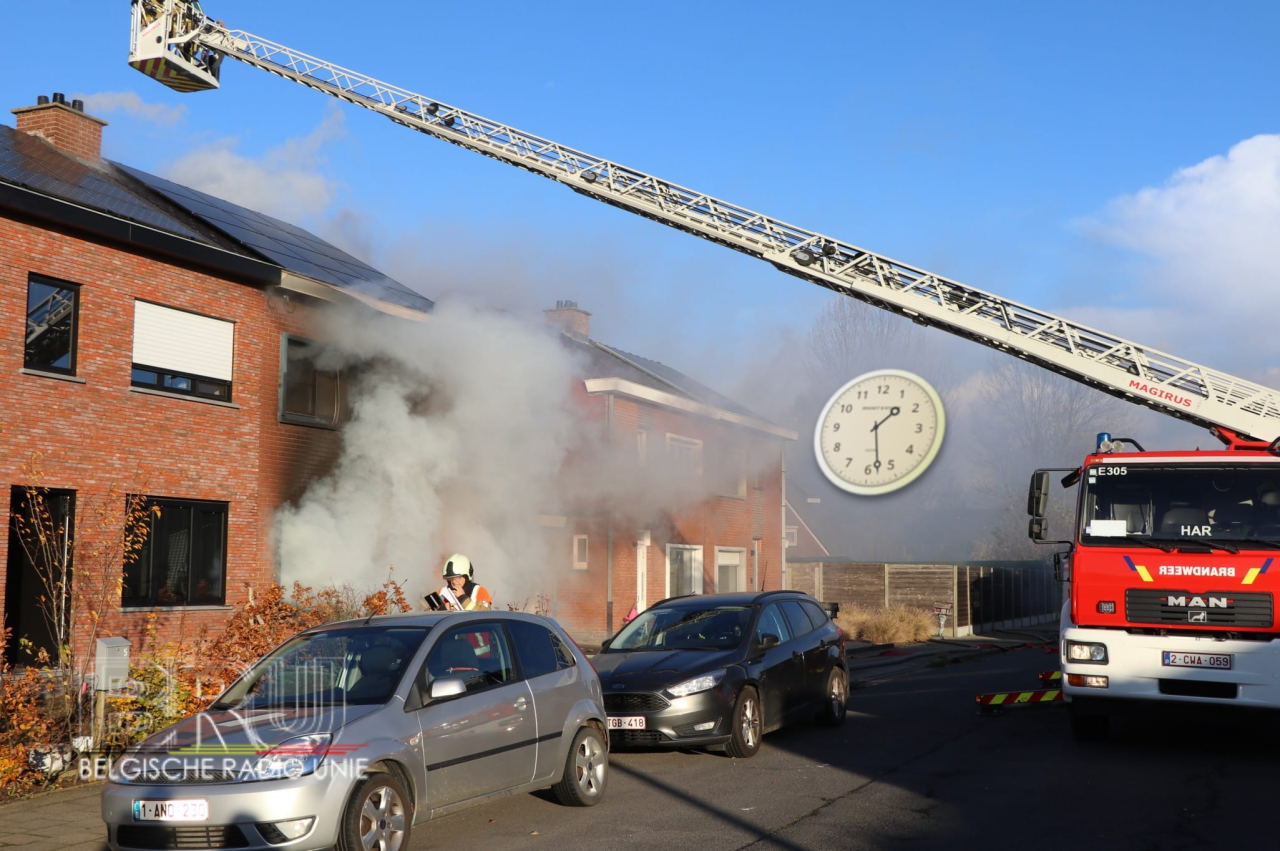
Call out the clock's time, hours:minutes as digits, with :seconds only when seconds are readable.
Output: 1:28
